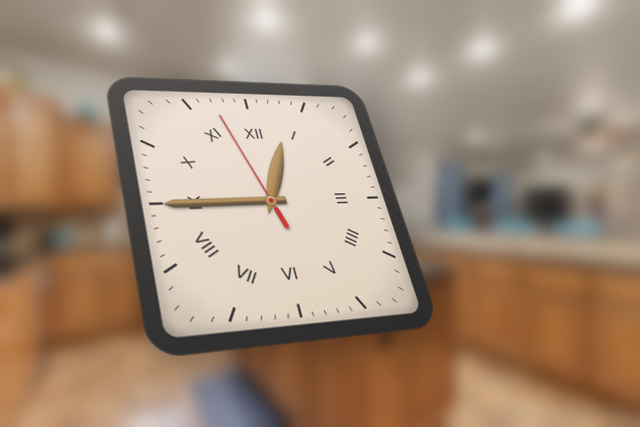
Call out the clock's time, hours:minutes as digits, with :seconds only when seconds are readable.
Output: 12:44:57
